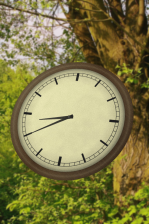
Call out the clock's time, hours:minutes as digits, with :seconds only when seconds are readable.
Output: 8:40
